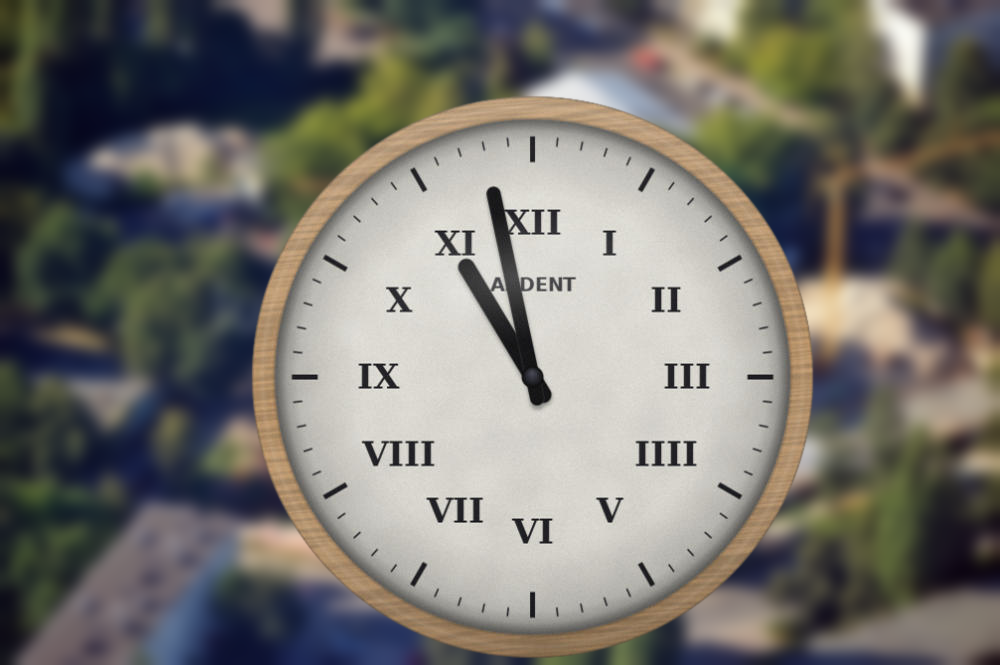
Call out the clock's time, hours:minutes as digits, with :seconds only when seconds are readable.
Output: 10:58
